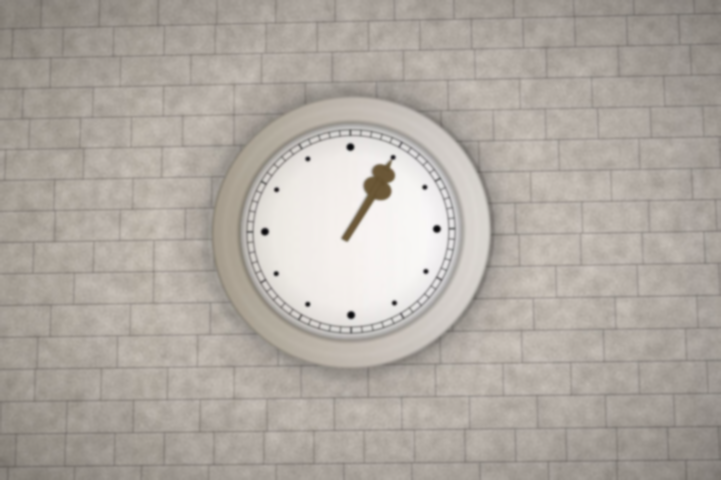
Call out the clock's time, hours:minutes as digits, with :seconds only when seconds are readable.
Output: 1:05
